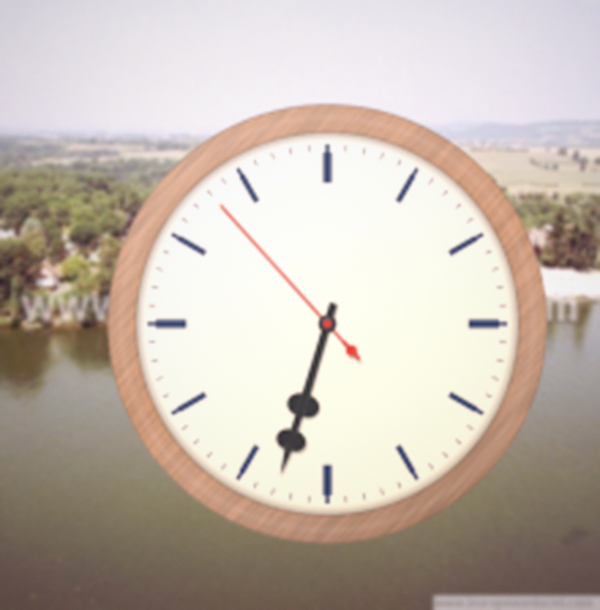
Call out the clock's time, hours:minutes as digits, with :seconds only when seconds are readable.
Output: 6:32:53
